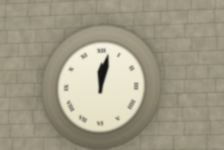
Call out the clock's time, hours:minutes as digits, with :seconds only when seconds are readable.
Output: 12:02
